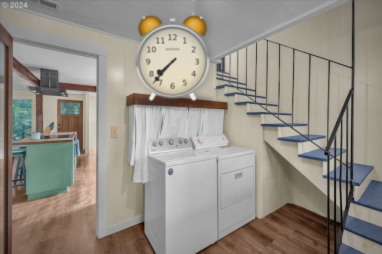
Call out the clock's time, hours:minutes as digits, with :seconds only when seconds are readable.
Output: 7:37
